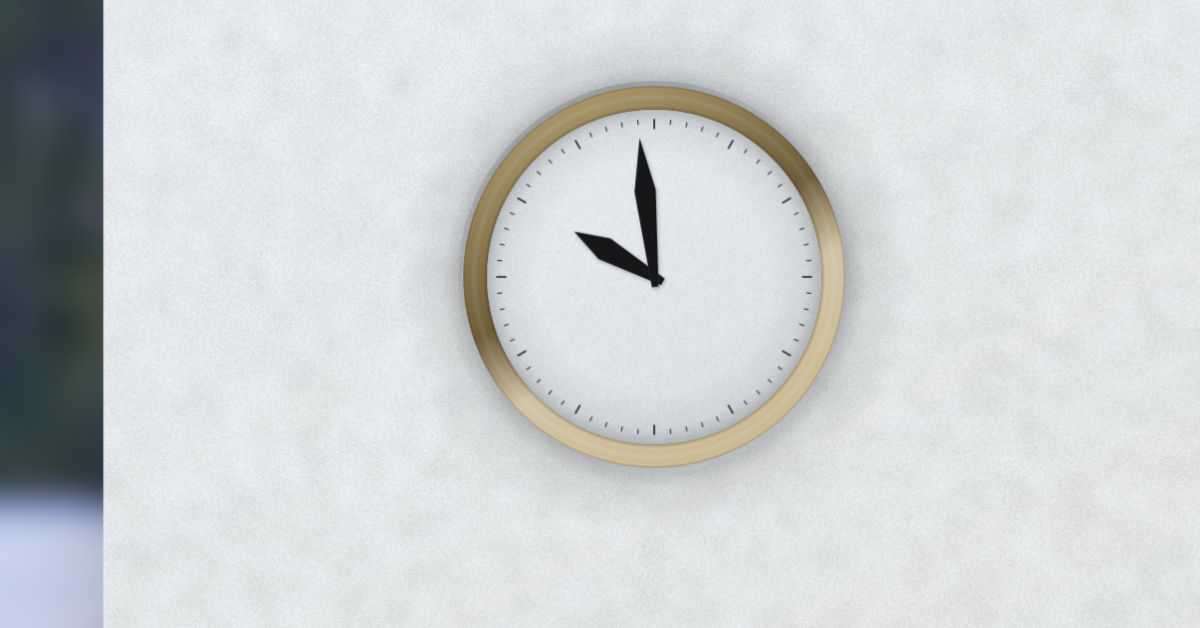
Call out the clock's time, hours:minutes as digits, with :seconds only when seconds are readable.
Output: 9:59
